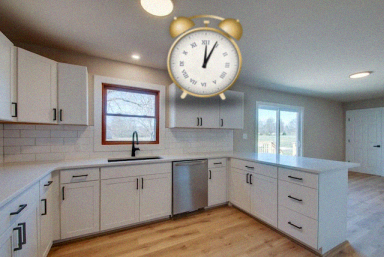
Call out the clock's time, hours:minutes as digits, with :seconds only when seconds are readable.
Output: 12:04
